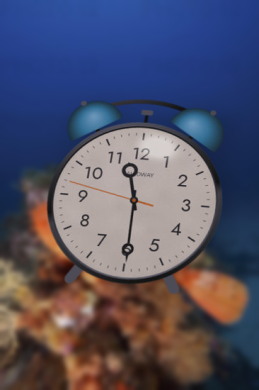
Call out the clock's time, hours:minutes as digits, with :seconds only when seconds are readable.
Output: 11:29:47
